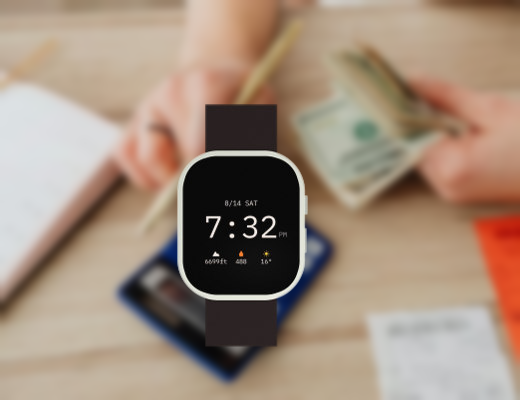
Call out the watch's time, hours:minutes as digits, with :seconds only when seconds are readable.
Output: 7:32
